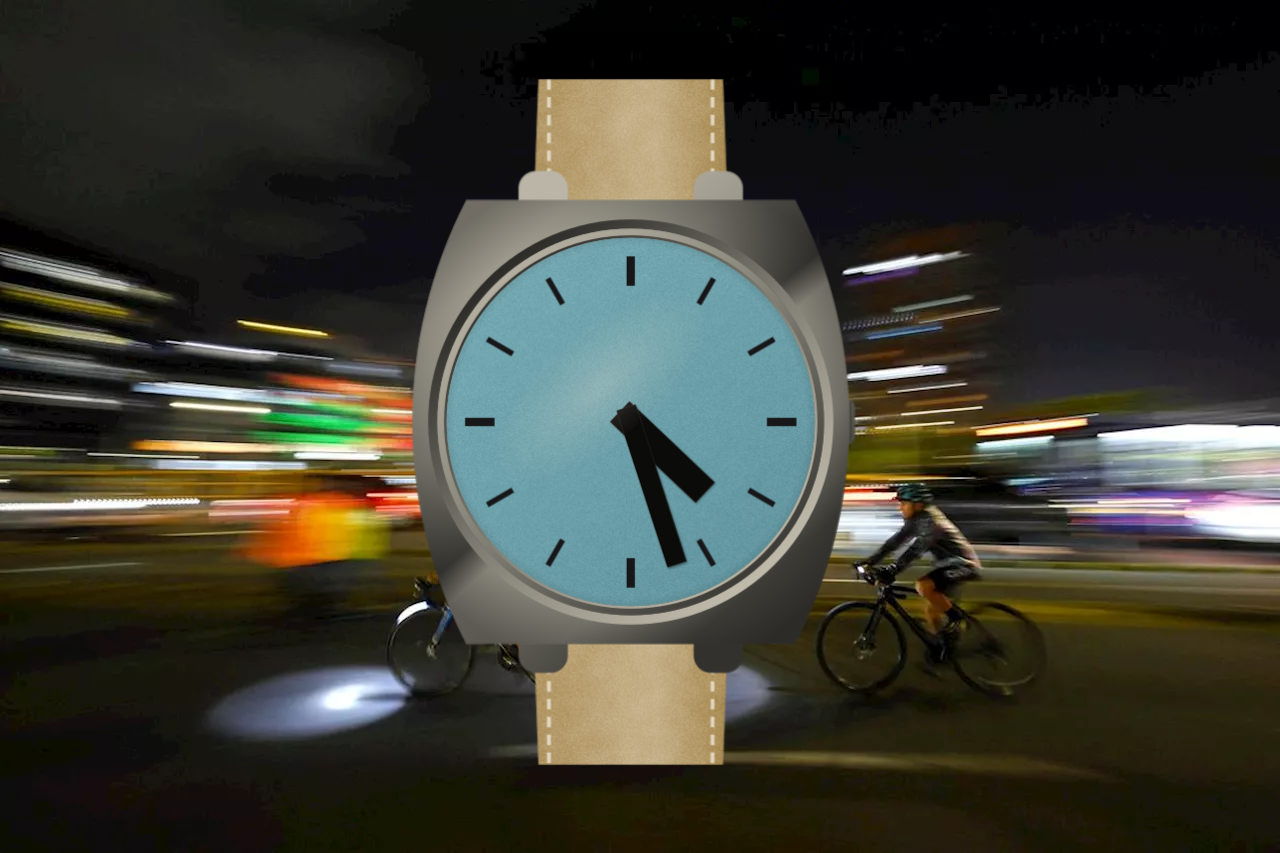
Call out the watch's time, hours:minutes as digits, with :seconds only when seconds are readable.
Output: 4:27
